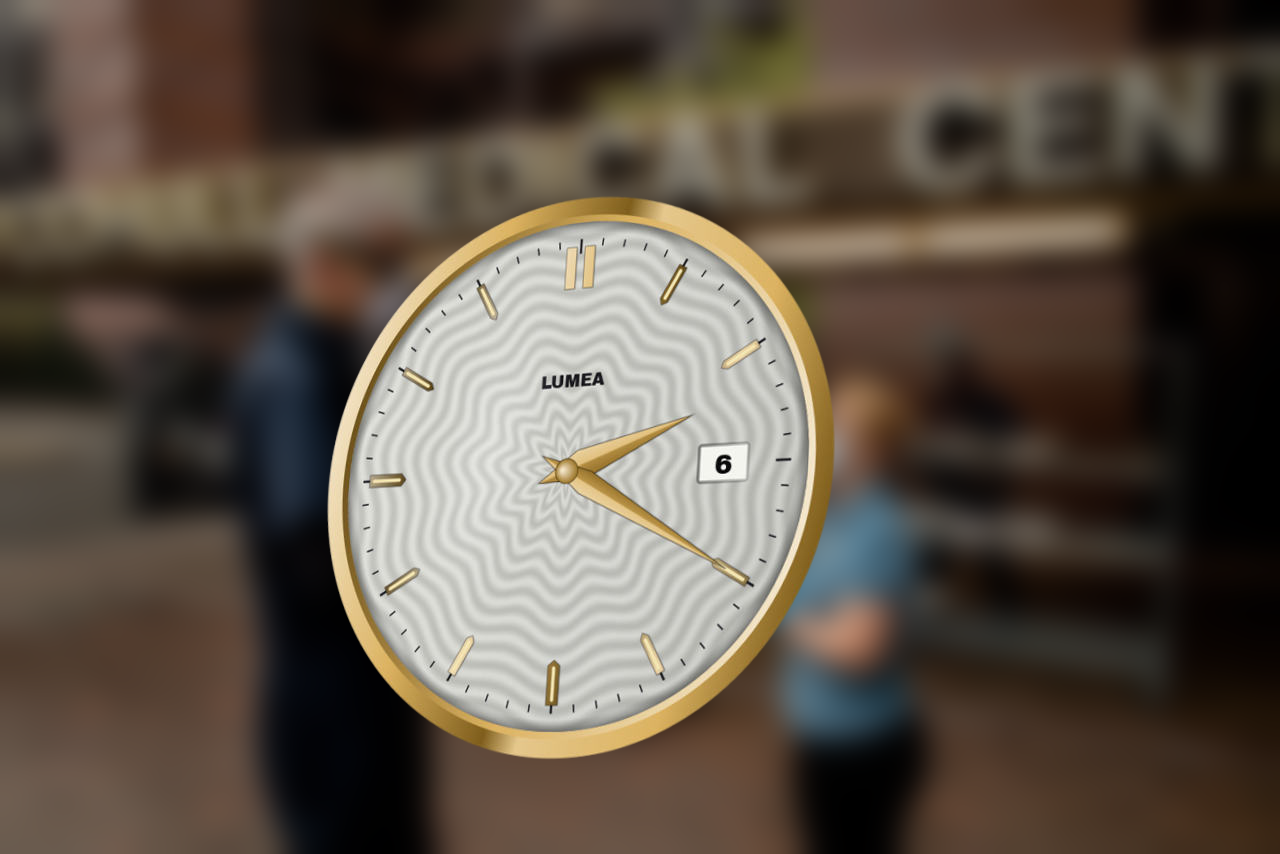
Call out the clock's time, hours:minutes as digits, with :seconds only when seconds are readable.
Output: 2:20
